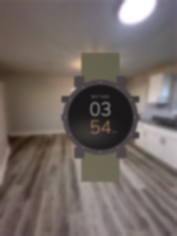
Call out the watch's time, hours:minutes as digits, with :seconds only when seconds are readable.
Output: 3:54
